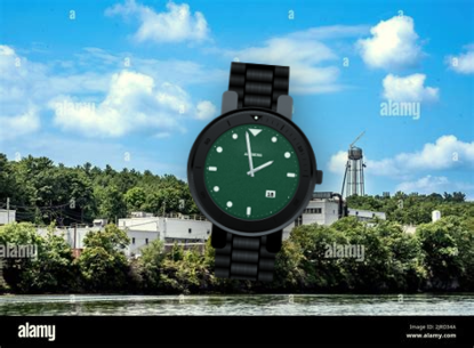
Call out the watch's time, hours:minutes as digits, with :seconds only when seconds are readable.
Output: 1:58
